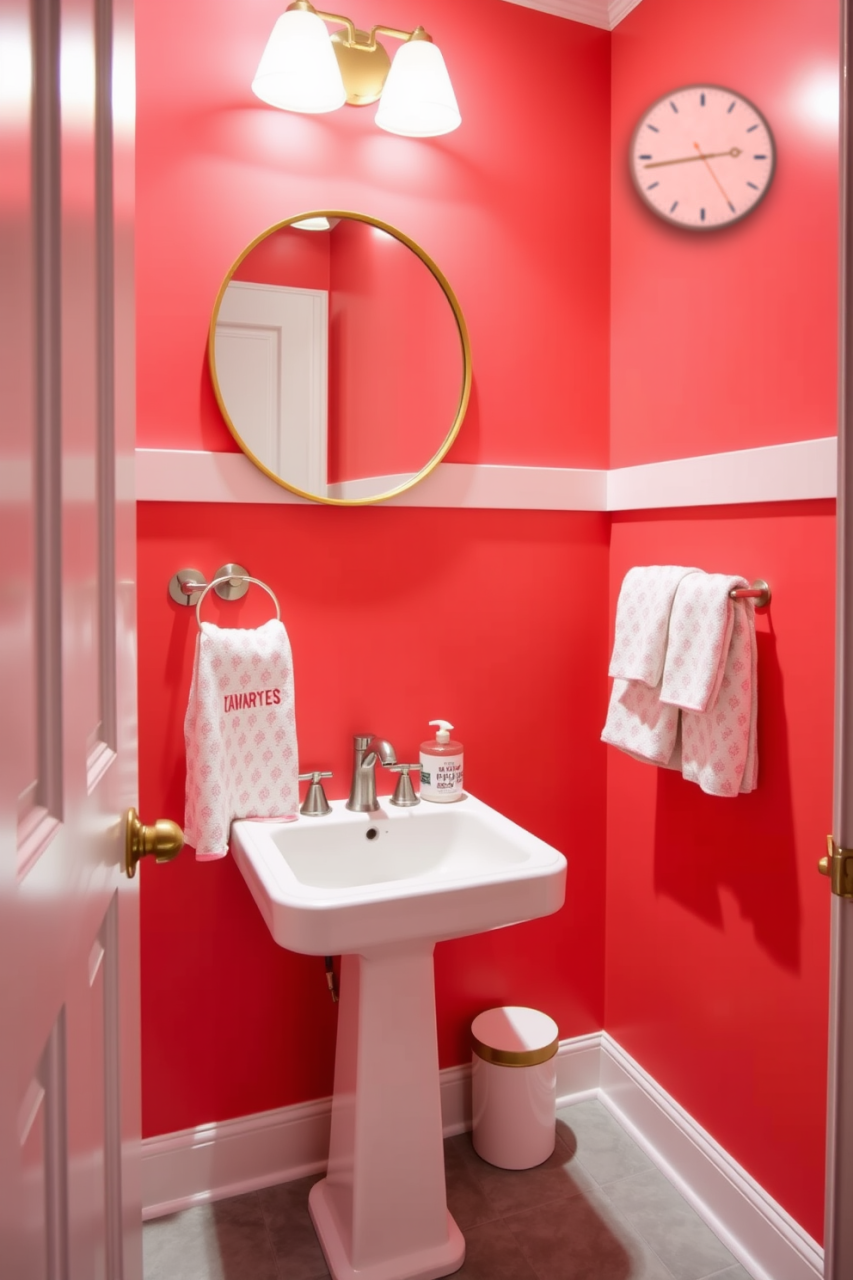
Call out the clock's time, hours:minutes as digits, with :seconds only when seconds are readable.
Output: 2:43:25
